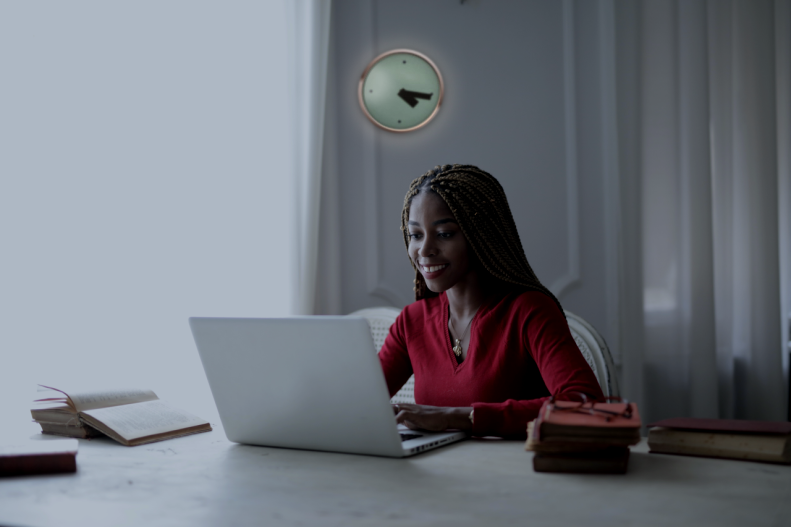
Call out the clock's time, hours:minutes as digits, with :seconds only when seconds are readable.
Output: 4:16
